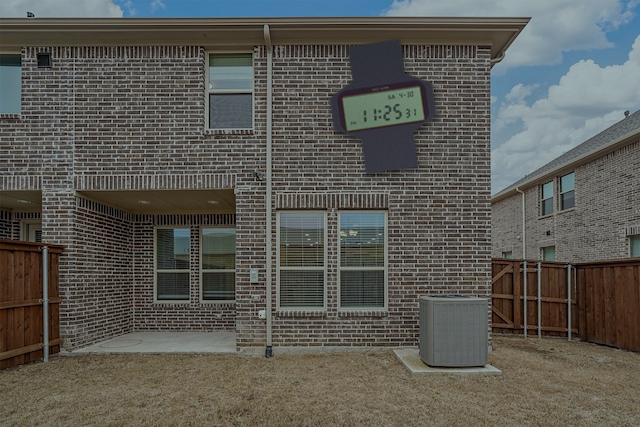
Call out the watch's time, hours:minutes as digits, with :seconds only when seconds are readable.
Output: 11:25:31
